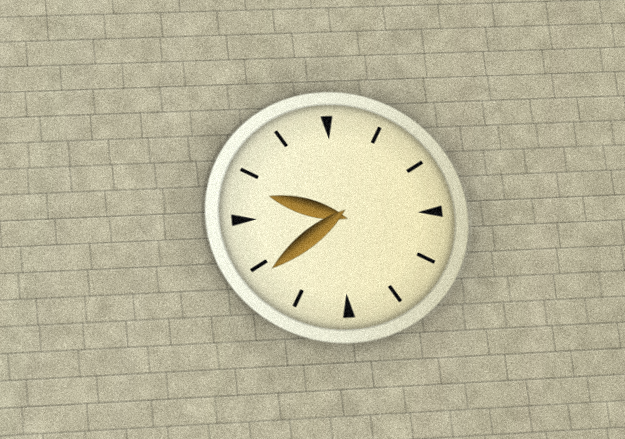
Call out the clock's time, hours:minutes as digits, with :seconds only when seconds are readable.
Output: 9:39
